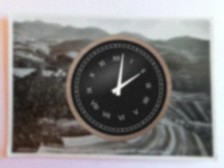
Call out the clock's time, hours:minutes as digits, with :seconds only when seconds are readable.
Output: 2:02
